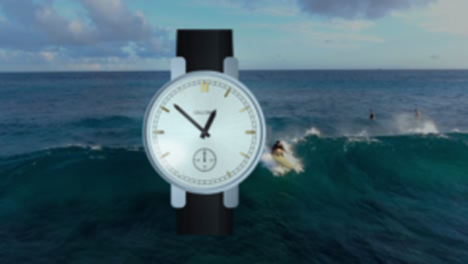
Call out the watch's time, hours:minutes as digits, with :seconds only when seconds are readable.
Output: 12:52
